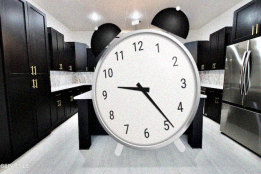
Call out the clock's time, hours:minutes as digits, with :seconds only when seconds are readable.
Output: 9:24
